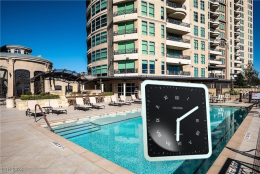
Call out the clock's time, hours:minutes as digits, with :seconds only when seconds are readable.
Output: 6:10
